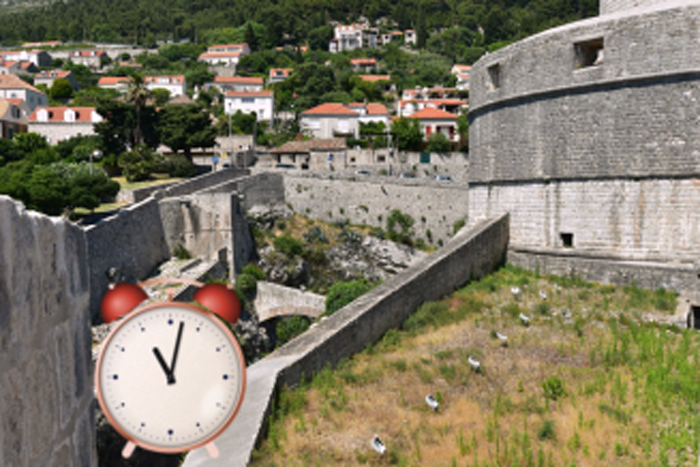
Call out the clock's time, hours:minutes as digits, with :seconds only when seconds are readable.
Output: 11:02
